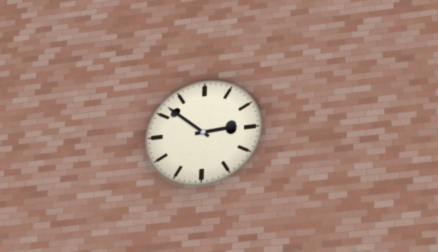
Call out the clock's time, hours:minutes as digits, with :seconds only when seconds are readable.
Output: 2:52
